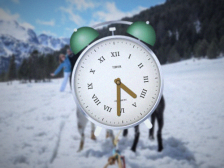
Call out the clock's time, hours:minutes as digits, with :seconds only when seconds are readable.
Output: 4:31
